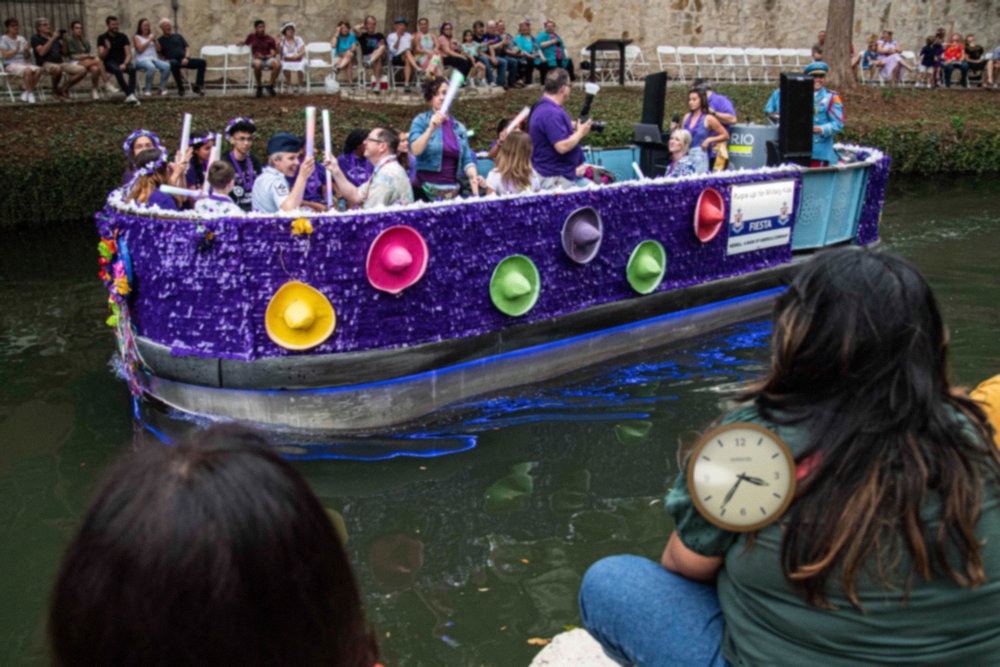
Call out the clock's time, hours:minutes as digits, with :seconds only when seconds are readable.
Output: 3:36
